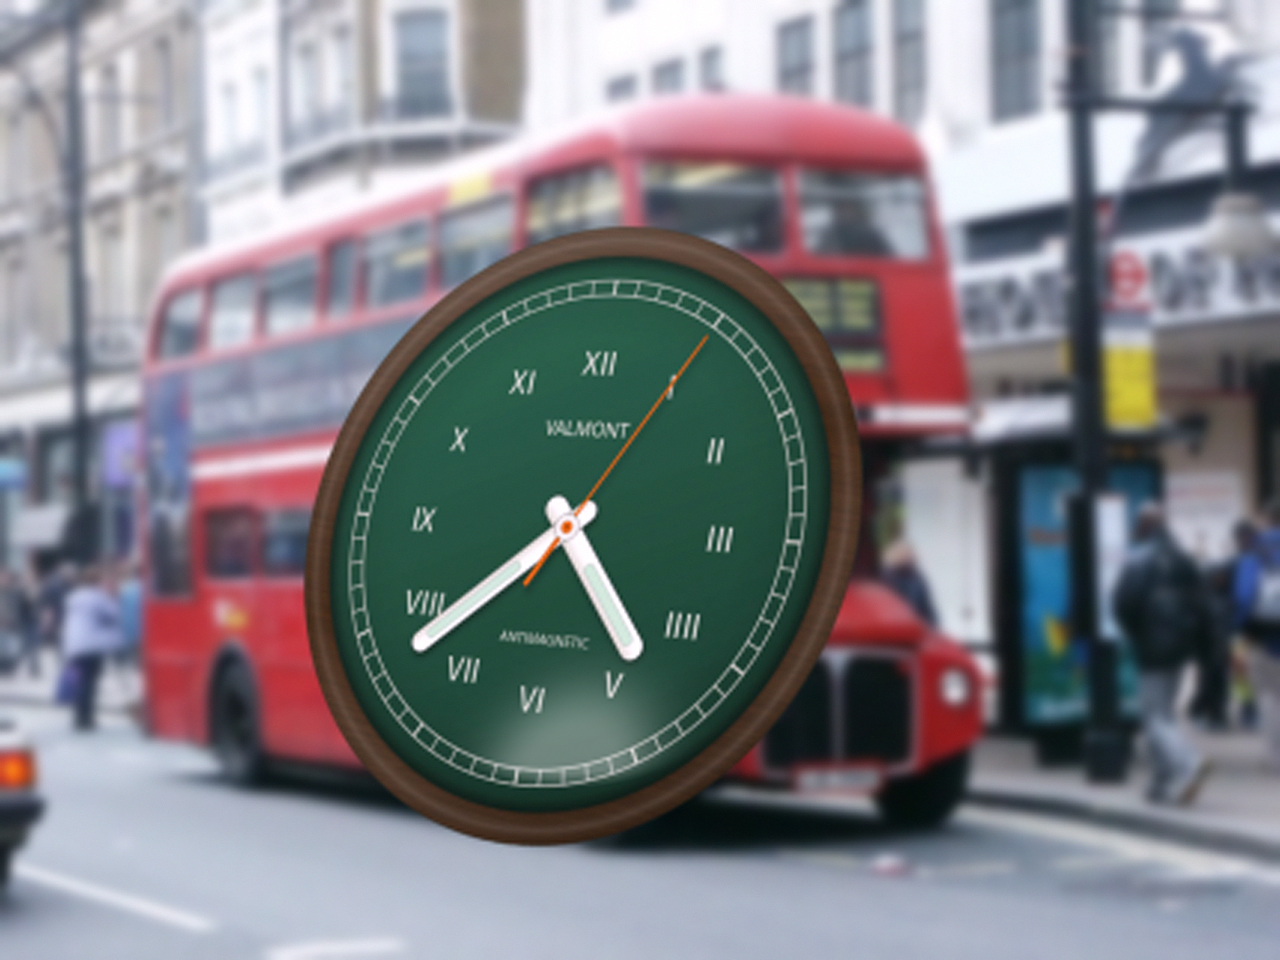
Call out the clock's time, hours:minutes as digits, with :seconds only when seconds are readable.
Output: 4:38:05
